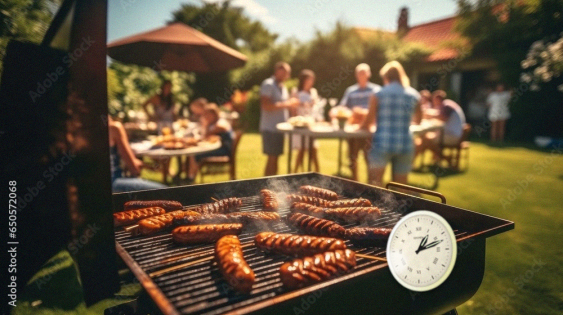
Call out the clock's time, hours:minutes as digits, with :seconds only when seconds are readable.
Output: 1:12
